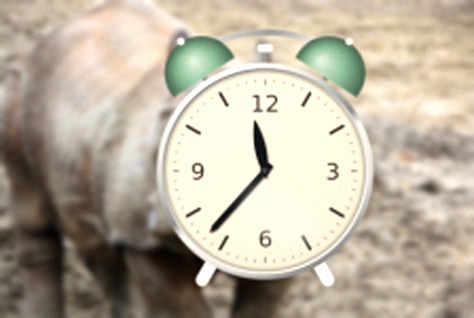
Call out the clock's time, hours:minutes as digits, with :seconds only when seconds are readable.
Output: 11:37
